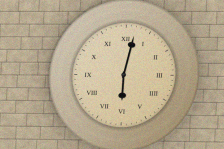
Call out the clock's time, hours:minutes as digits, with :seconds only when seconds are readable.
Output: 6:02
